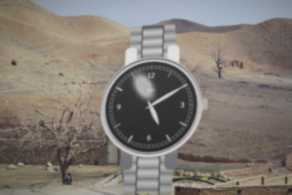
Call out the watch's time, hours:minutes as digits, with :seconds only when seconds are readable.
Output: 5:10
